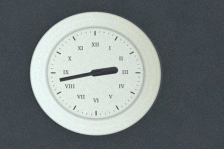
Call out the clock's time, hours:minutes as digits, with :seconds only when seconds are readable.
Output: 2:43
